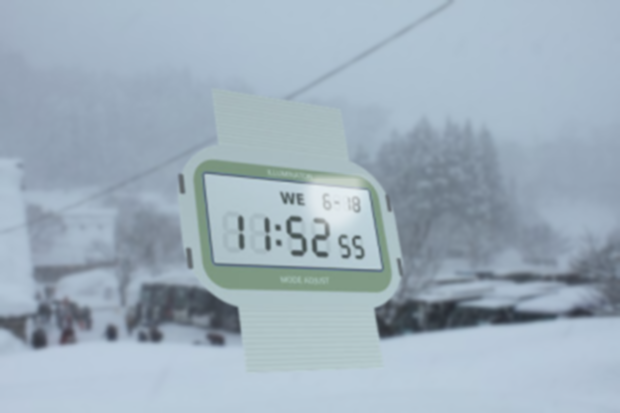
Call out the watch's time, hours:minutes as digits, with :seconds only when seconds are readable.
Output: 11:52:55
